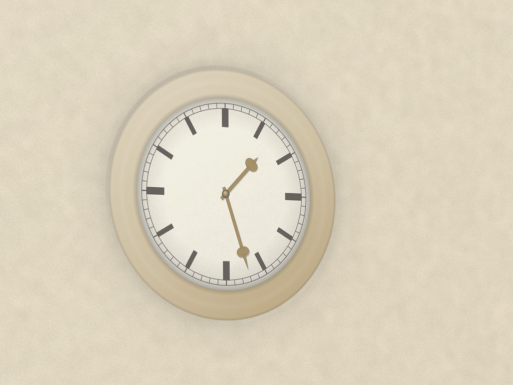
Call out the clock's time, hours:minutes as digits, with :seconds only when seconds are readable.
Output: 1:27
